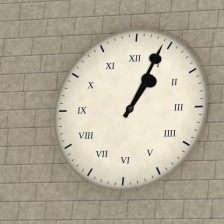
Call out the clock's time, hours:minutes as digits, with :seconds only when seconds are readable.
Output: 1:04
